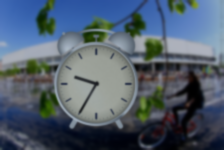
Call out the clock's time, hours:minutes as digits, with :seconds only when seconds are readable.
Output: 9:35
